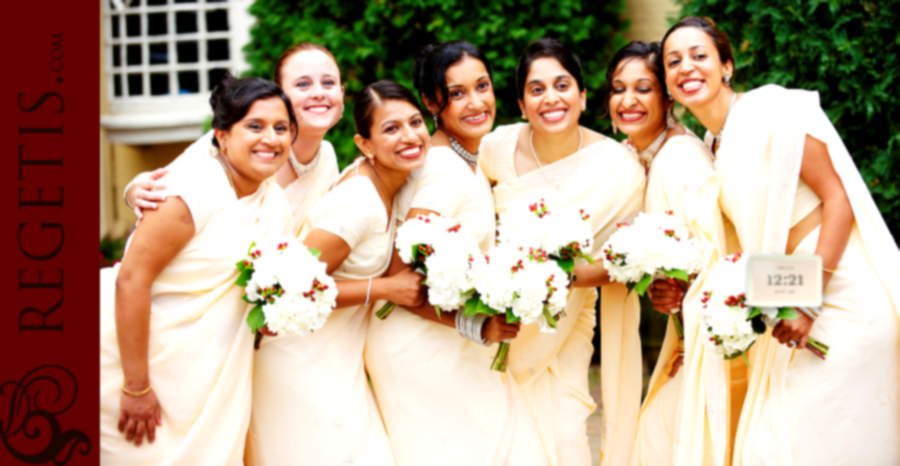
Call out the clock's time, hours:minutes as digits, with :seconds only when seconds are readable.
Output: 12:21
